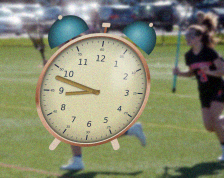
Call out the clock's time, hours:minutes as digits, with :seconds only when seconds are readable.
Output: 8:48
